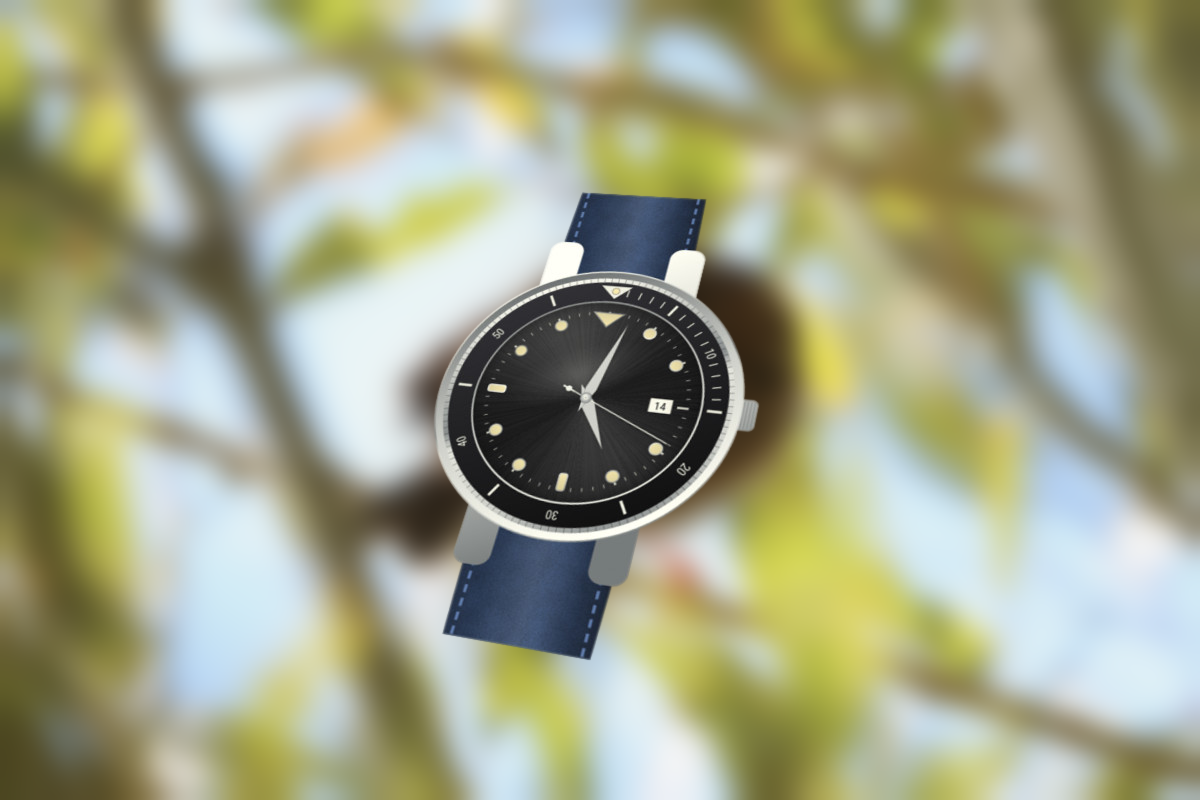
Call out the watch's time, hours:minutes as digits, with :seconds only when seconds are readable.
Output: 5:02:19
